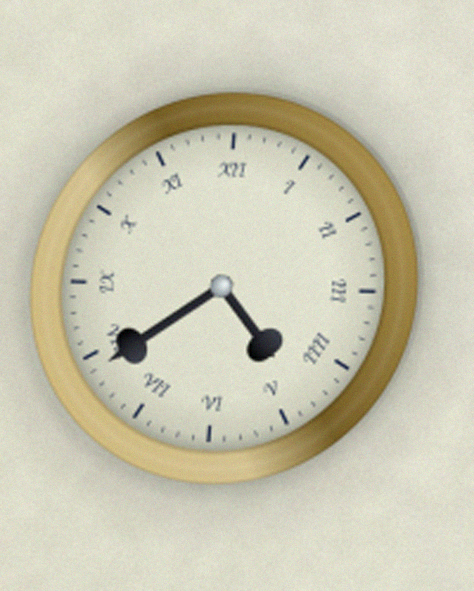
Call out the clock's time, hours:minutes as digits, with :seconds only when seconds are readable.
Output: 4:39
